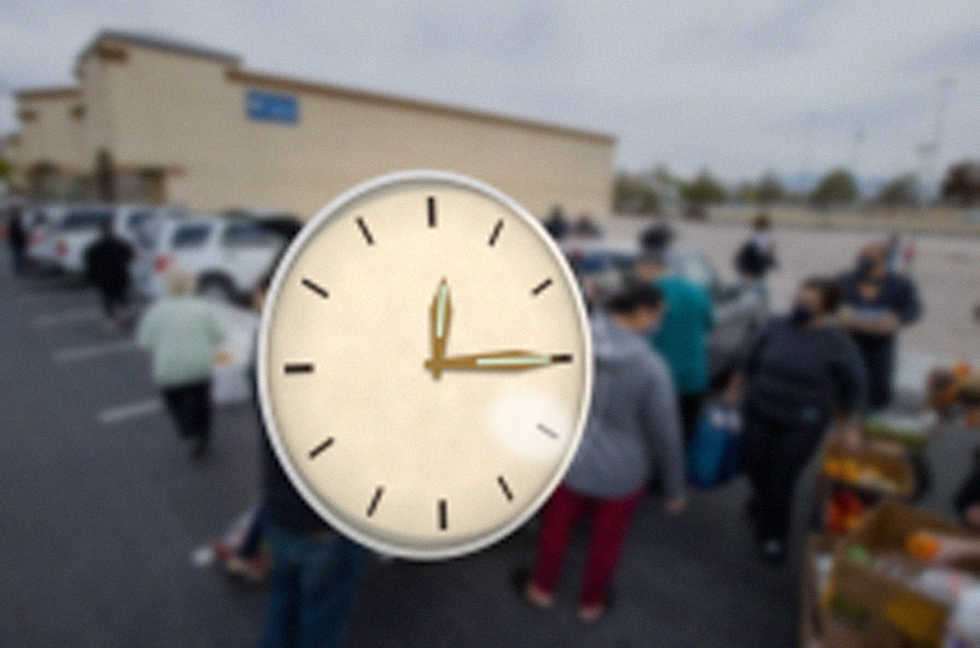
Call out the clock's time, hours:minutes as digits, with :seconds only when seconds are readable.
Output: 12:15
